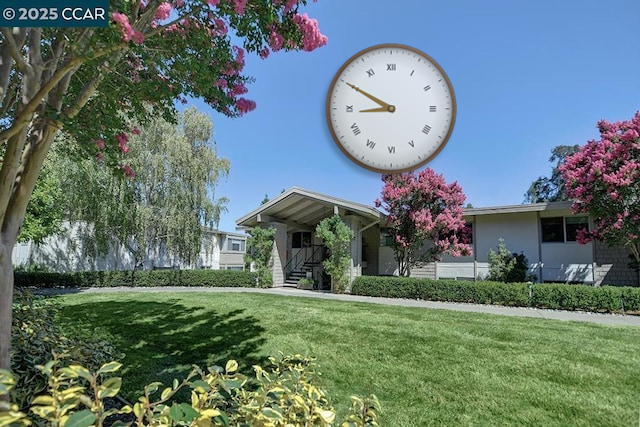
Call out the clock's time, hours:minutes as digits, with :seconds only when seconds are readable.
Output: 8:50
